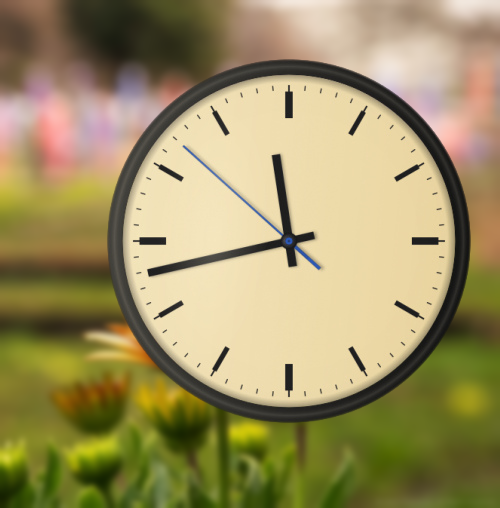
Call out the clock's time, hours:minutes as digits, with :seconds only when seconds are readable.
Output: 11:42:52
